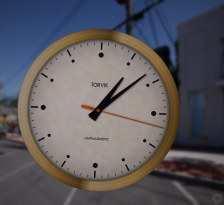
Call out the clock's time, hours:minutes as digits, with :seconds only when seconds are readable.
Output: 1:08:17
